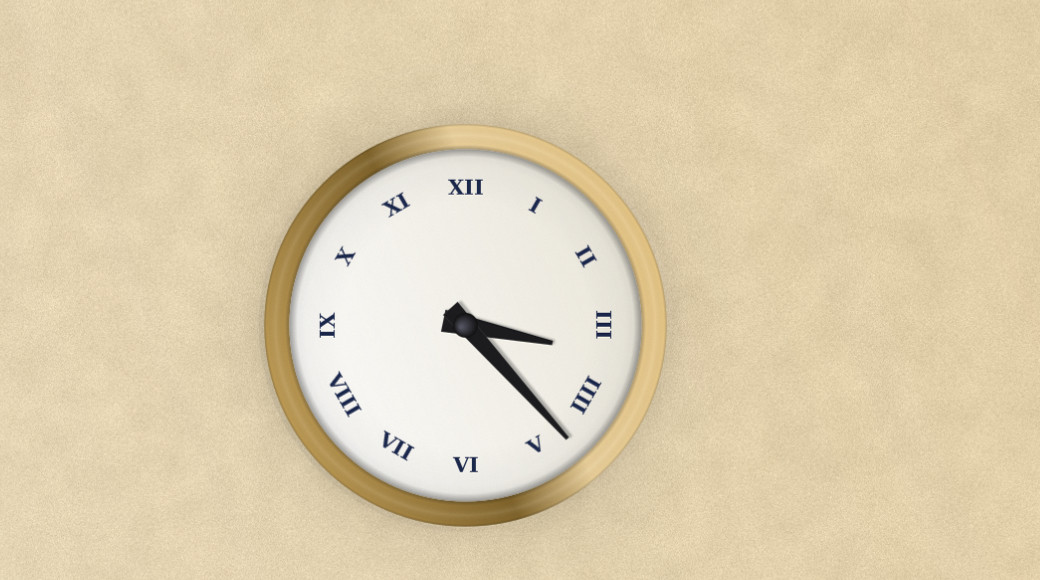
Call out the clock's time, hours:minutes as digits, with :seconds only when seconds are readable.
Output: 3:23
